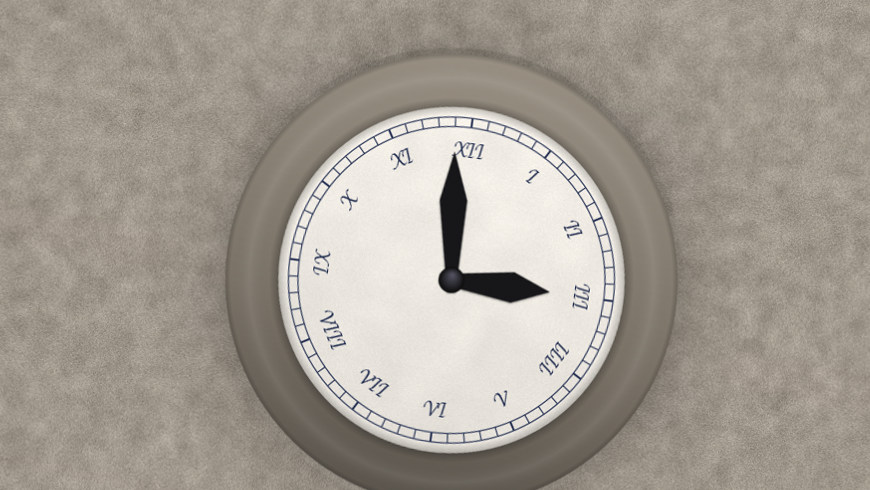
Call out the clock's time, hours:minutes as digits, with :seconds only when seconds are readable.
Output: 2:59
